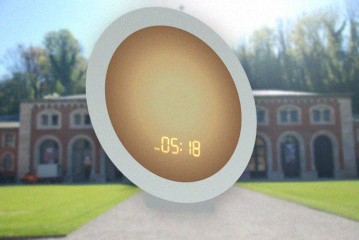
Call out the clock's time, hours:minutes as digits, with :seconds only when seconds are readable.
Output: 5:18
